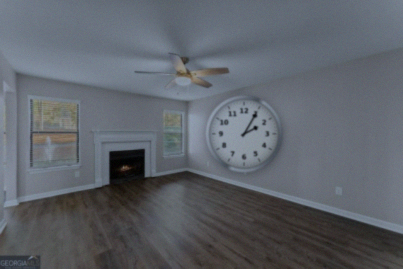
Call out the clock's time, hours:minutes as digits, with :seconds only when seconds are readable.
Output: 2:05
